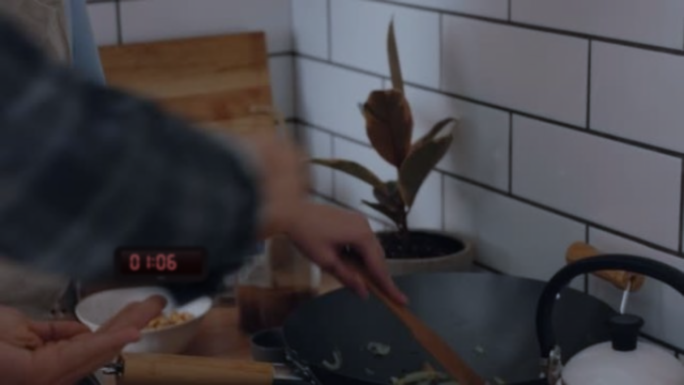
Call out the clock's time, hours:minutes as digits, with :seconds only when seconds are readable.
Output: 1:06
